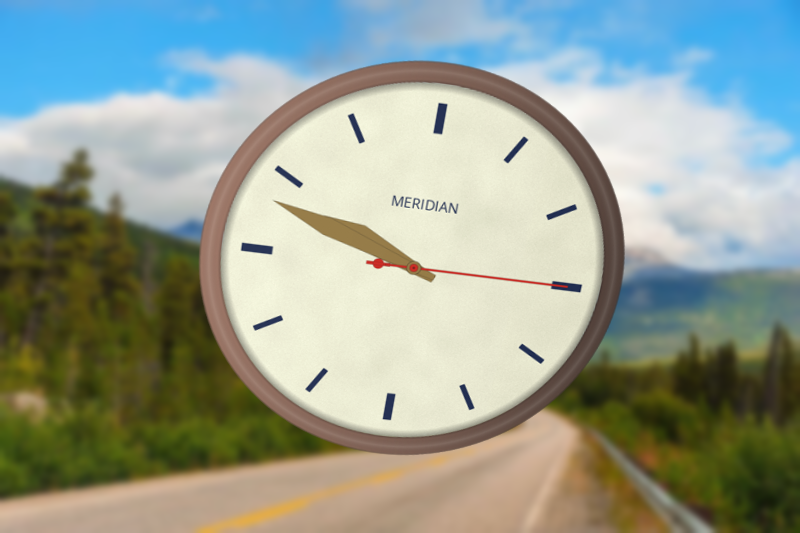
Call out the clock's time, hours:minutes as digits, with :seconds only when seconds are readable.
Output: 9:48:15
